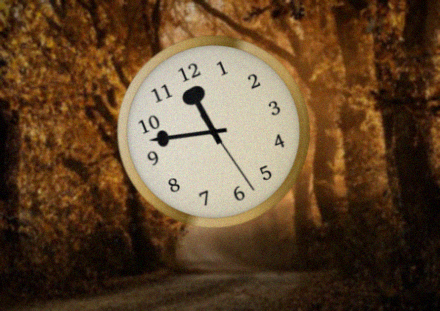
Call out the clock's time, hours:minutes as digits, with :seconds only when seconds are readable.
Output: 11:47:28
